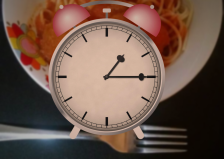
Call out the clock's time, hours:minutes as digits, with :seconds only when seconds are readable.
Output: 1:15
